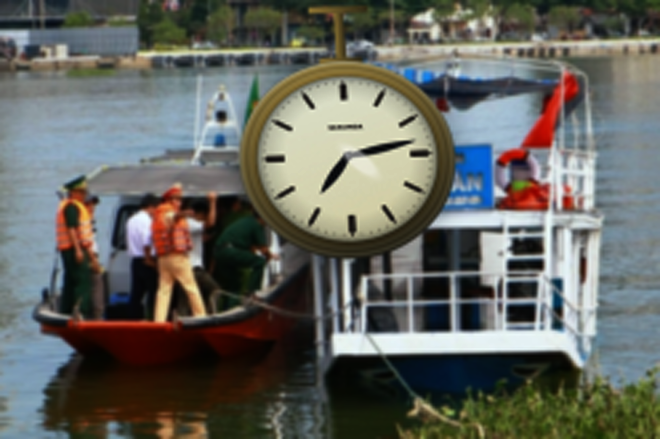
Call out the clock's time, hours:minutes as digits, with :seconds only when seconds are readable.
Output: 7:13
